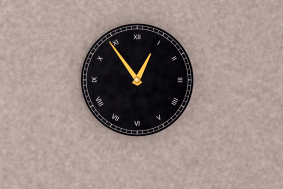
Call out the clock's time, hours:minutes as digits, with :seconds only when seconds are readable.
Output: 12:54
